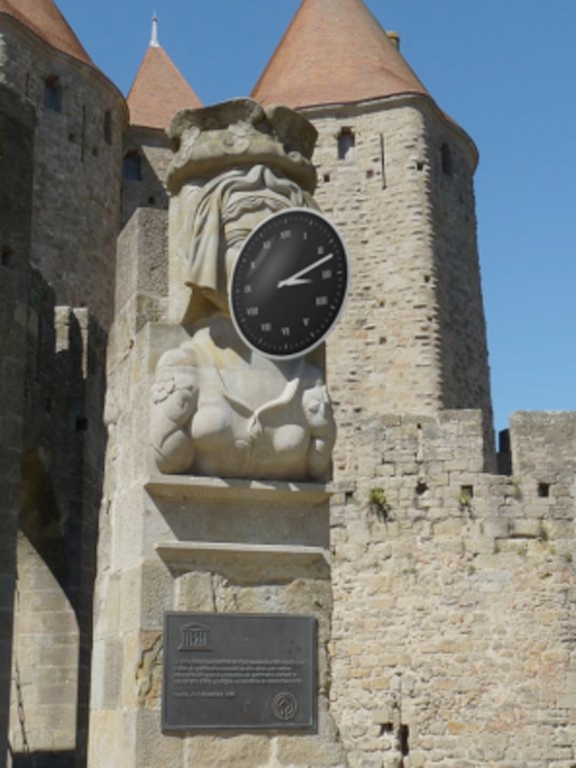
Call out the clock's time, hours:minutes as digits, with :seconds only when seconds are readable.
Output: 3:12
